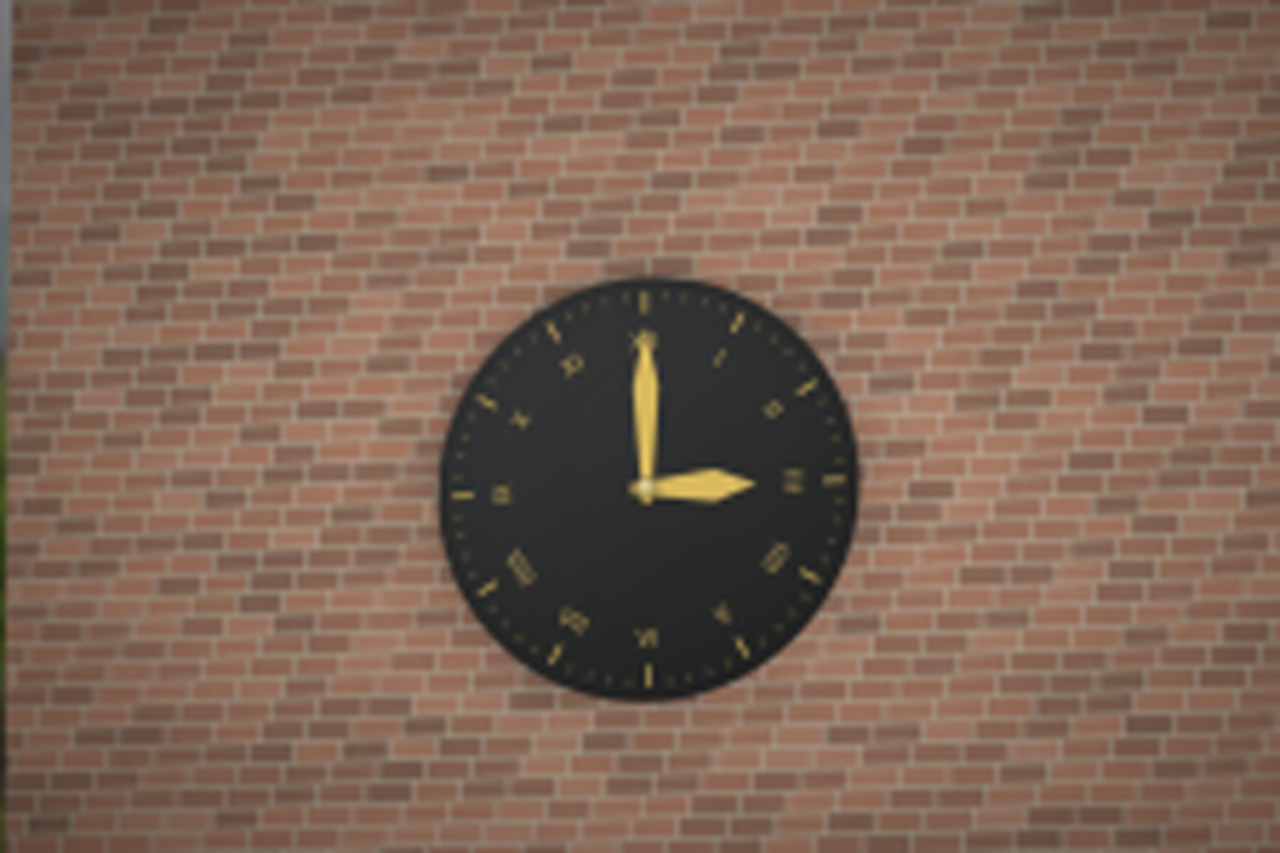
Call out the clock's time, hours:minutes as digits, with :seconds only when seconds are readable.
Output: 3:00
